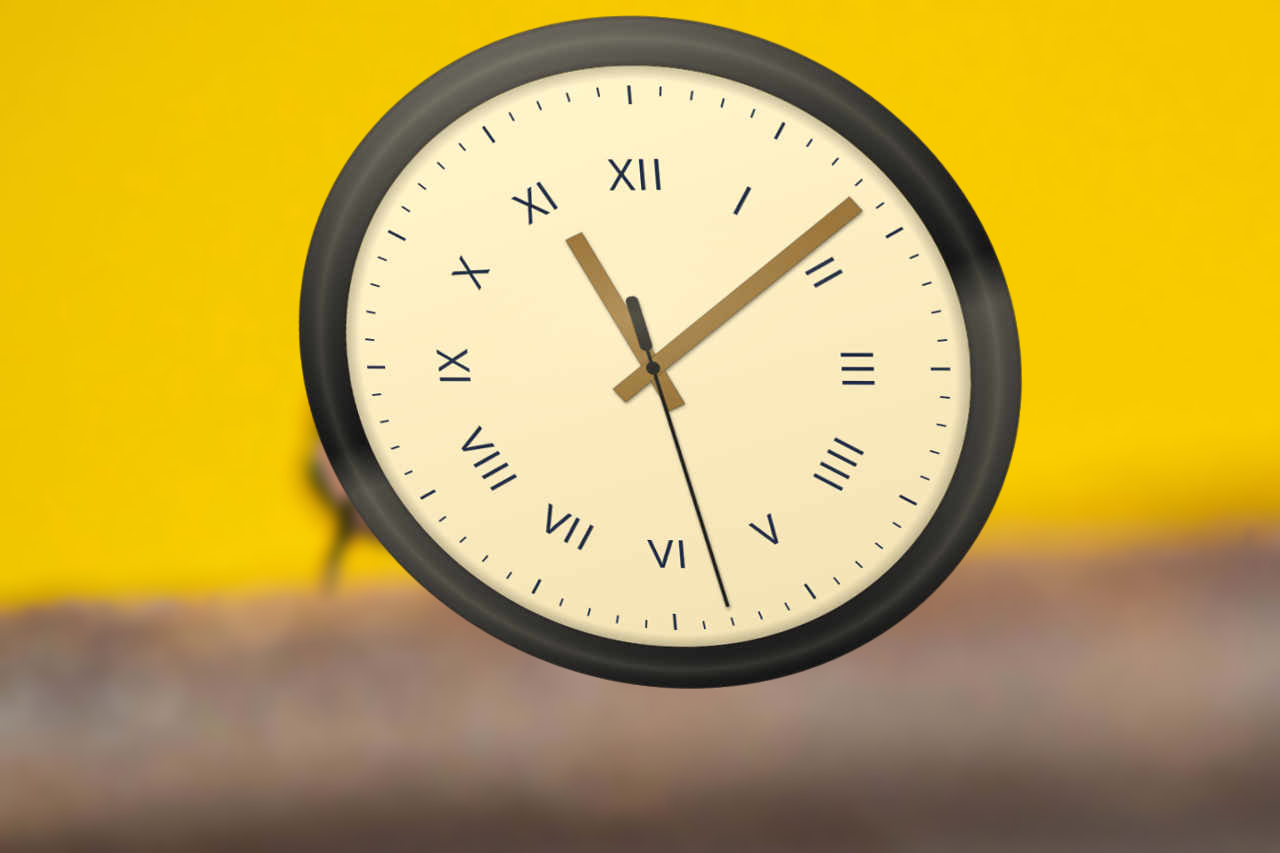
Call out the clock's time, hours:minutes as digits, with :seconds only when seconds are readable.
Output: 11:08:28
